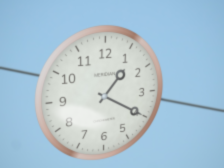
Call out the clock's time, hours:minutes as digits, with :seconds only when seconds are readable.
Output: 1:20
